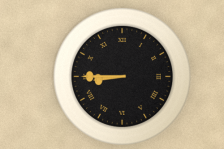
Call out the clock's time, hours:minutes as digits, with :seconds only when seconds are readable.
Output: 8:45
